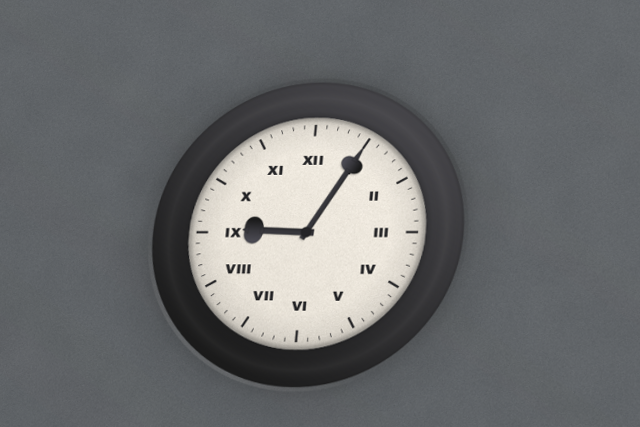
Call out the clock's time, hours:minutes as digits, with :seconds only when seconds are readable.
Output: 9:05
